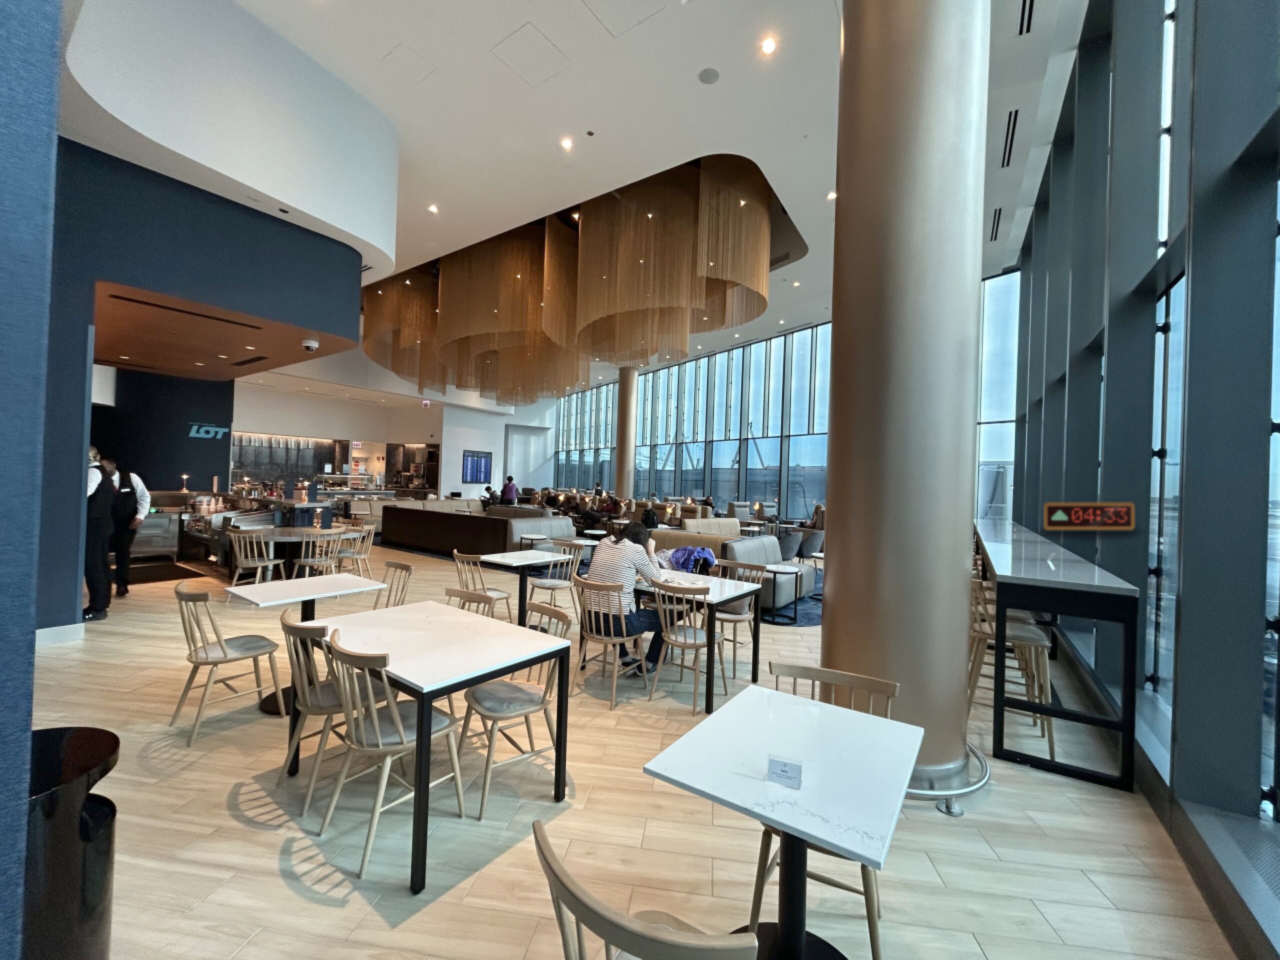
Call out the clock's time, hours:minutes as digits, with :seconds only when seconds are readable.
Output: 4:33
